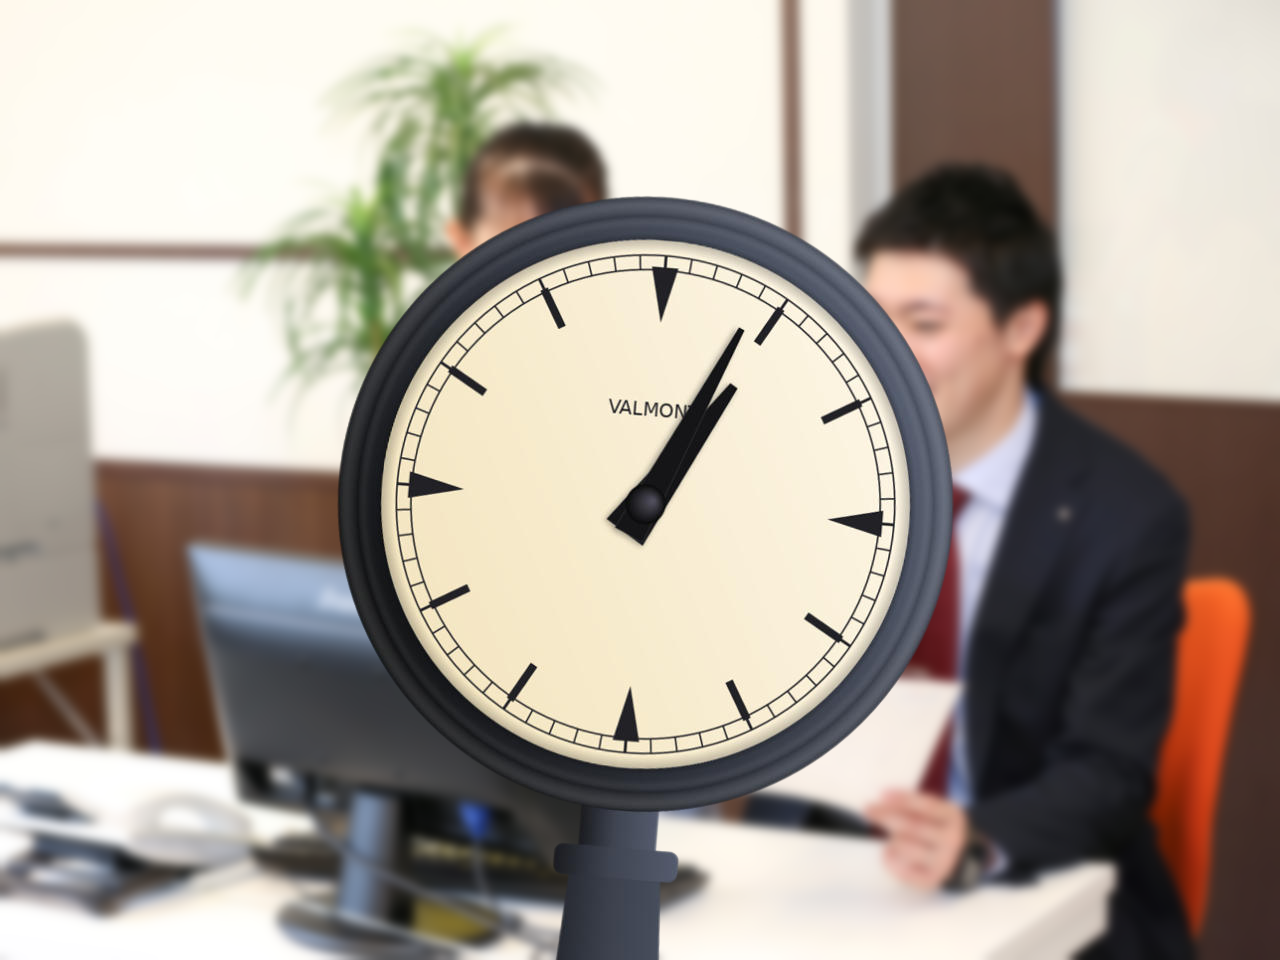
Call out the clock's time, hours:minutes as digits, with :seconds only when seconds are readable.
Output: 1:04
